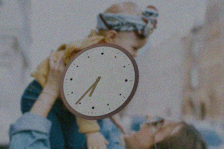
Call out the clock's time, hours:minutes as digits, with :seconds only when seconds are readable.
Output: 6:36
